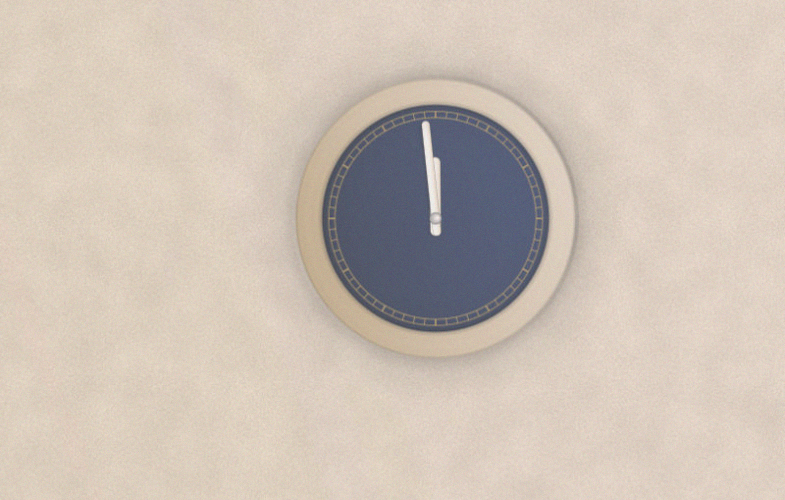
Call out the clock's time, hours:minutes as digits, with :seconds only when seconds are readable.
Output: 11:59
